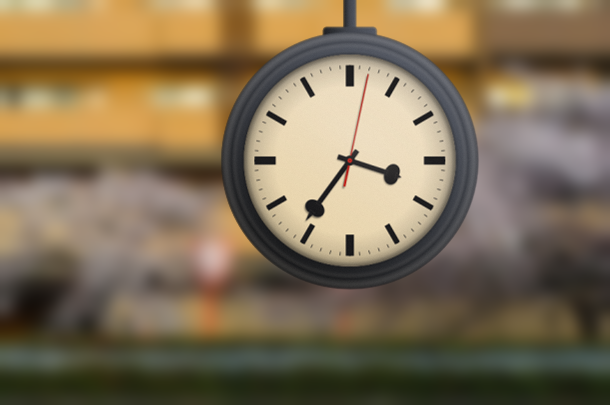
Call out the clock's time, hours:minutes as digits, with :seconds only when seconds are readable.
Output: 3:36:02
